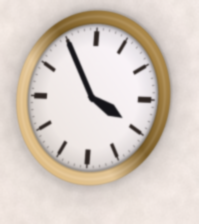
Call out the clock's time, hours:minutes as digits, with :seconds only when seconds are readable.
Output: 3:55
